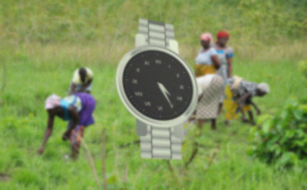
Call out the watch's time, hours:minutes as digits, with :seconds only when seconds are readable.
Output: 4:25
